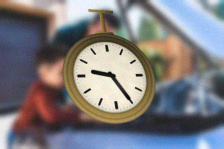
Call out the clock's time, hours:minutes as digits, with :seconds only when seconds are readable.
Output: 9:25
